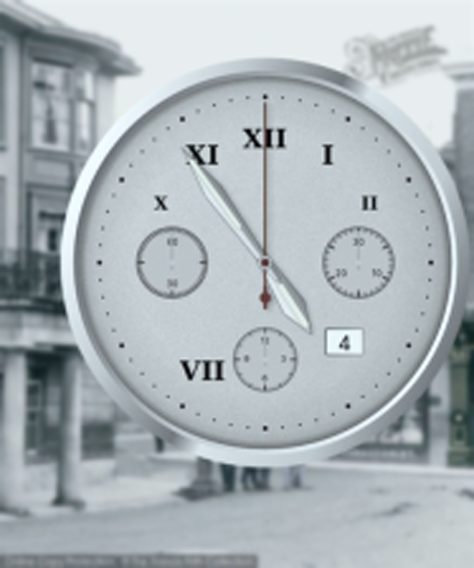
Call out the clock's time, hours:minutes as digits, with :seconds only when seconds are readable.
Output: 4:54
